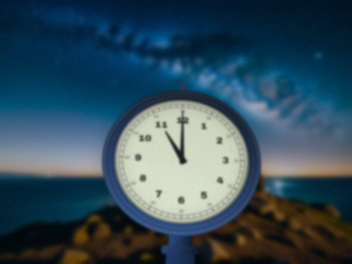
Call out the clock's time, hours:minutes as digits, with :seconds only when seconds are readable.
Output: 11:00
